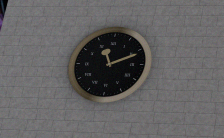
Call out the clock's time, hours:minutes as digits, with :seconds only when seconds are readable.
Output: 11:11
